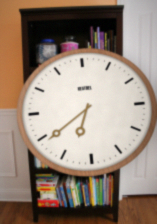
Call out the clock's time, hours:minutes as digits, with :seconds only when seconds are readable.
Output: 6:39
